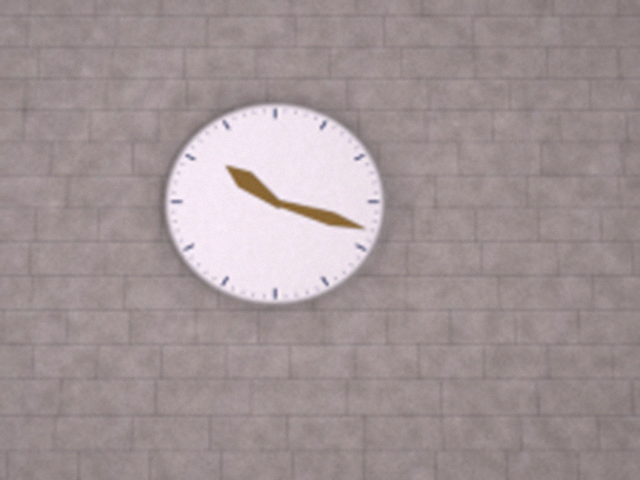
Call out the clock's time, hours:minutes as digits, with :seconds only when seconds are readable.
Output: 10:18
